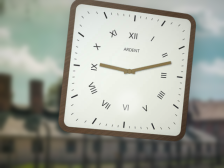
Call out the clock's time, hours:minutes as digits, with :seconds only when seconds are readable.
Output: 9:12
